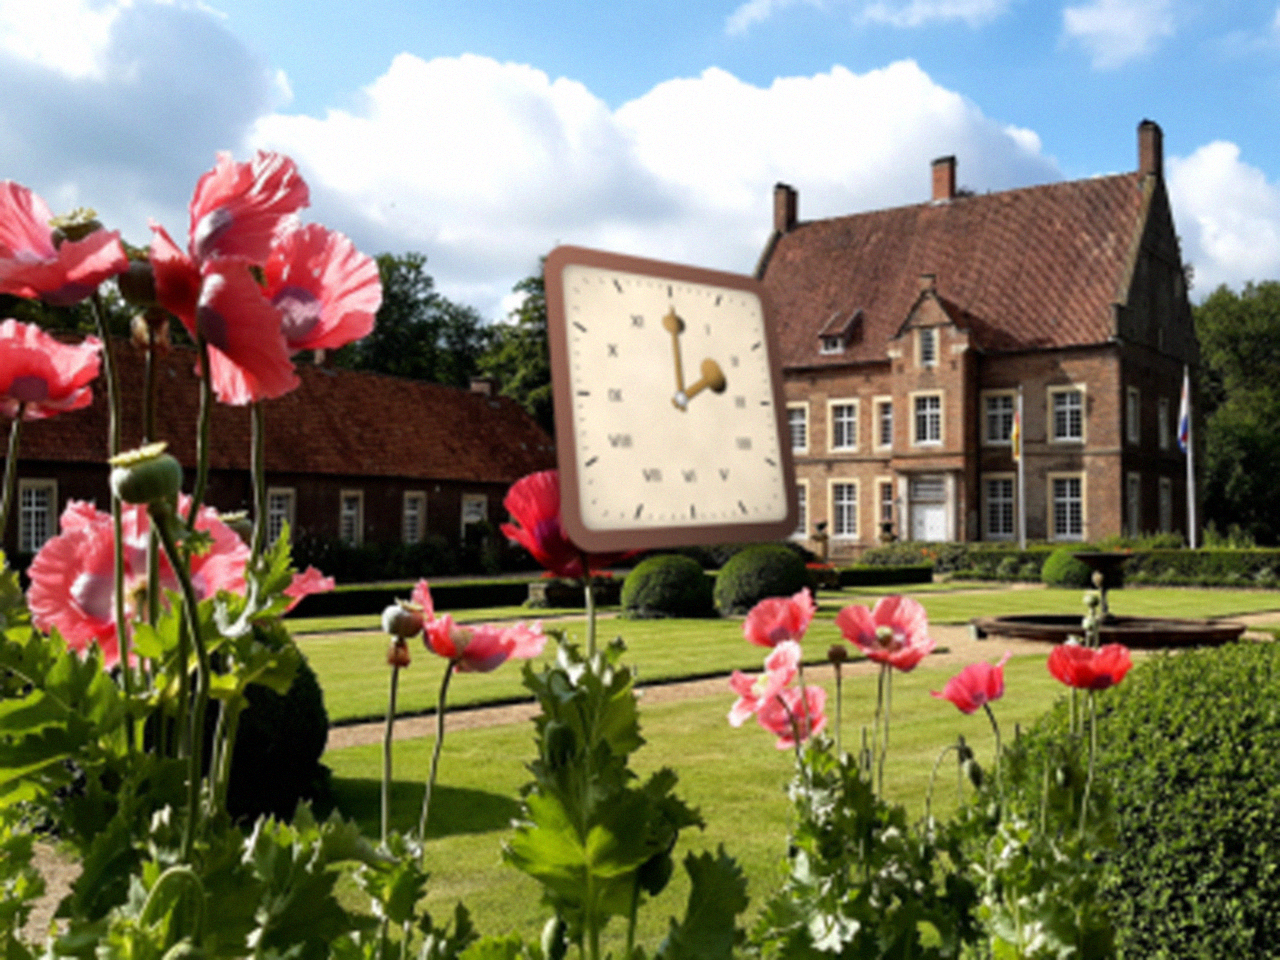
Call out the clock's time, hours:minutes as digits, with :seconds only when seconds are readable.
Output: 2:00
